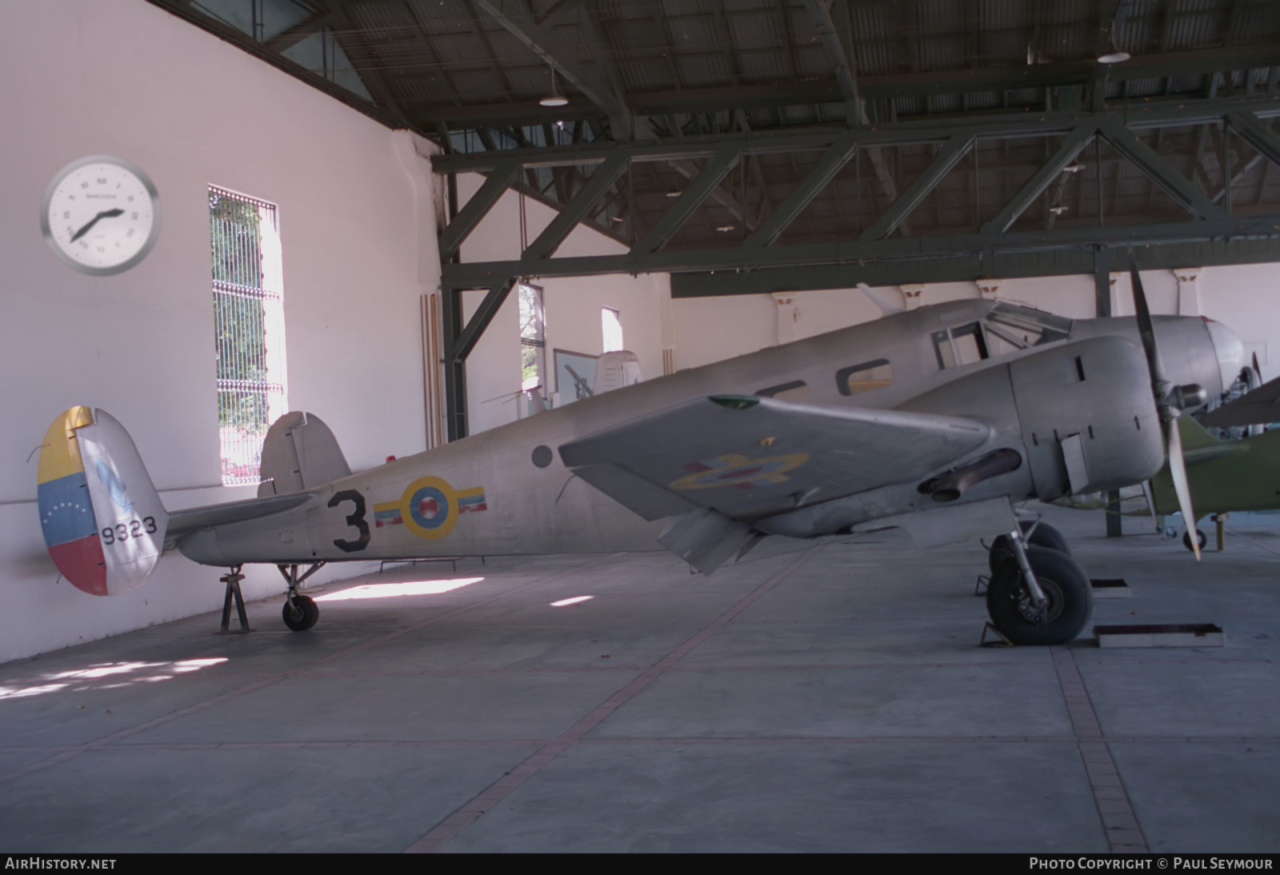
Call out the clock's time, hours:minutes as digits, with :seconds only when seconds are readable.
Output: 2:38
